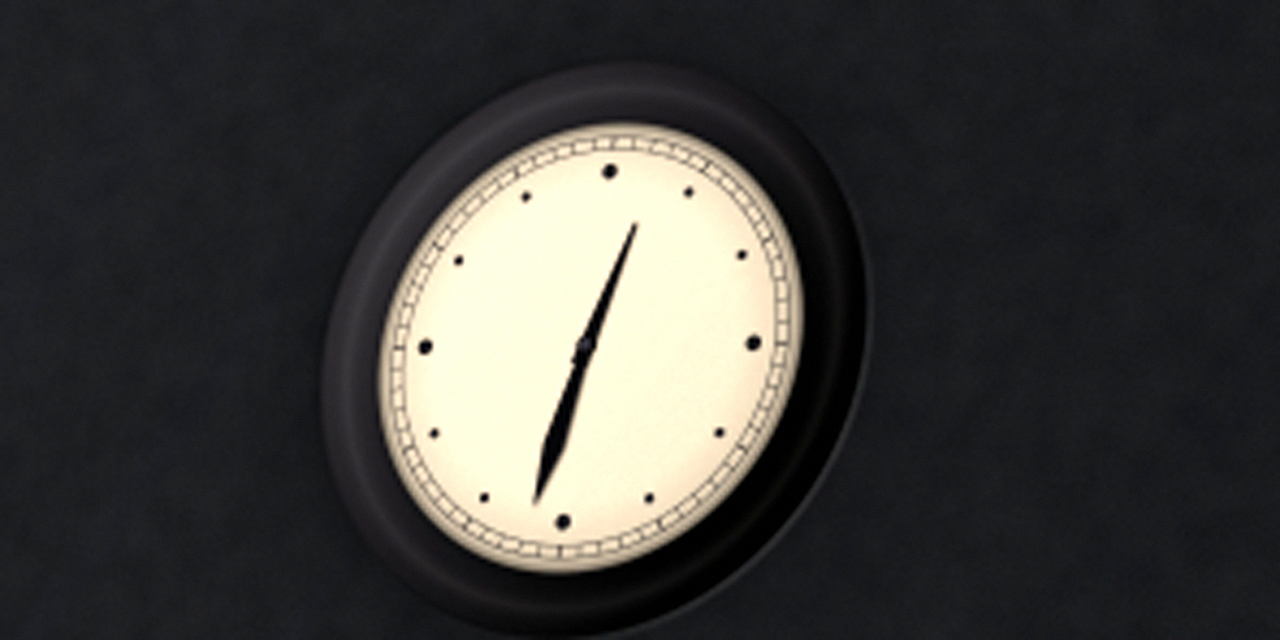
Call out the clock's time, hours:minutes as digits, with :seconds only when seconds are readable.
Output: 12:32
